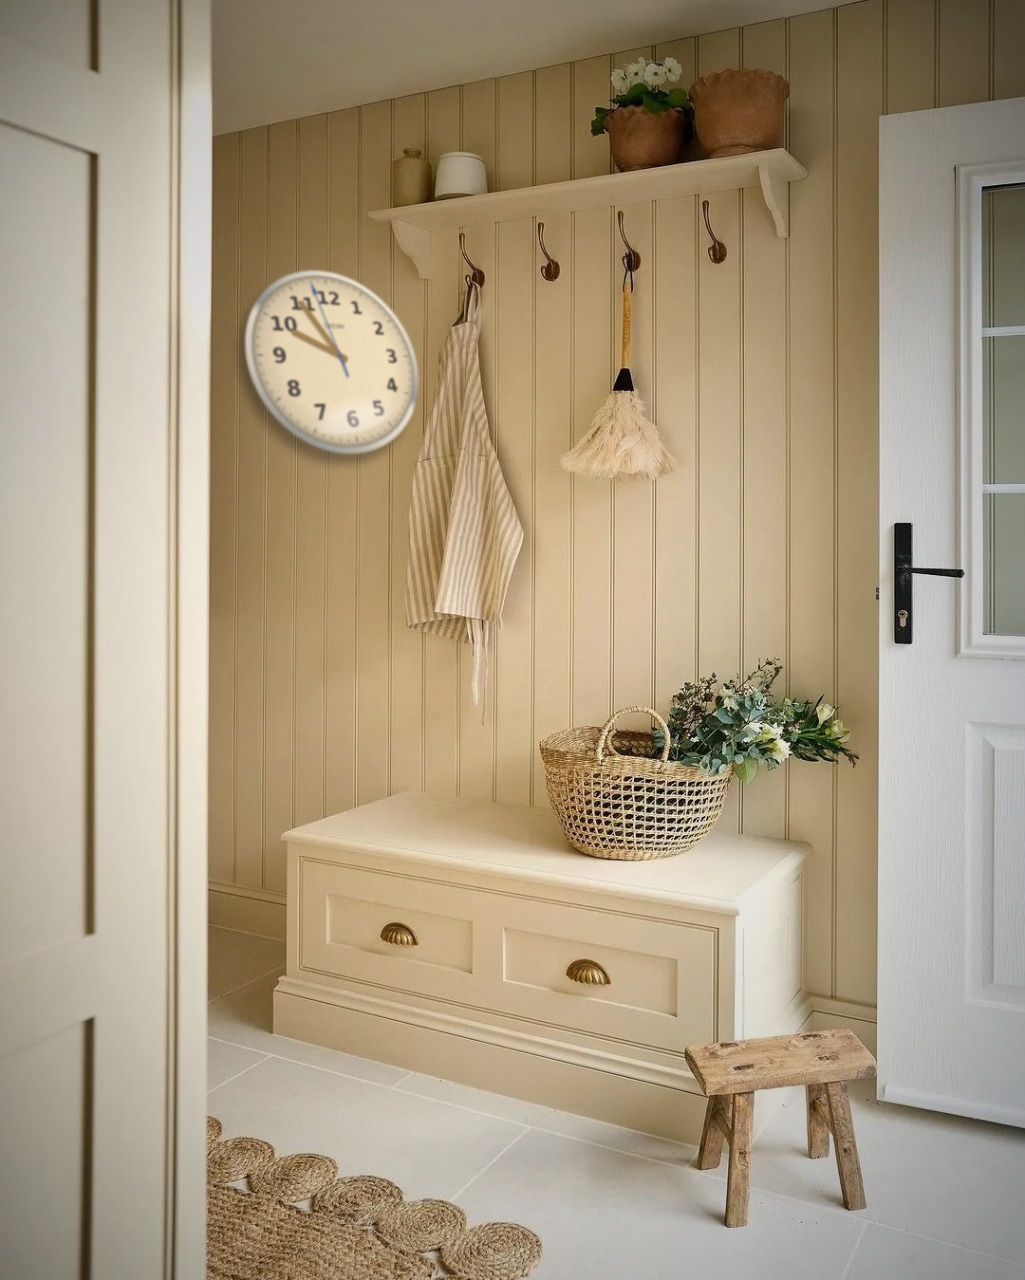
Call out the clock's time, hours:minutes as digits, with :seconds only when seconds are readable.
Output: 9:54:58
